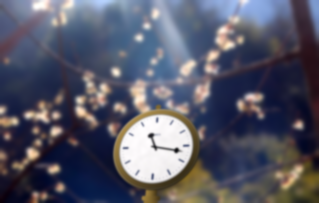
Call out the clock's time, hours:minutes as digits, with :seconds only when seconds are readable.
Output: 11:17
